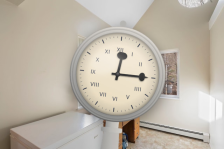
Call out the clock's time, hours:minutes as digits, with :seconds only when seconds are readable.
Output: 12:15
